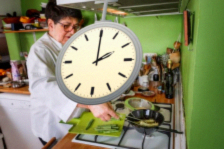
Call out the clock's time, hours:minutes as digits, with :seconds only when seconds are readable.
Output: 2:00
